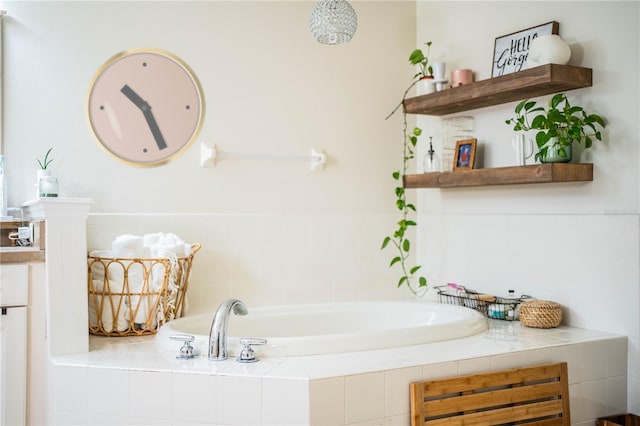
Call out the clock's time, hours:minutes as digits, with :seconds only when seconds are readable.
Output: 10:26
